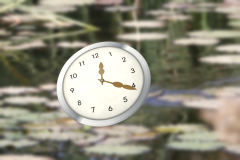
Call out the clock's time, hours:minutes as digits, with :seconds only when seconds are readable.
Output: 12:21
